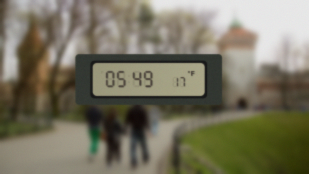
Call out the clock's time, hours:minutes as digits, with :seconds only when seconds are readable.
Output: 5:49
